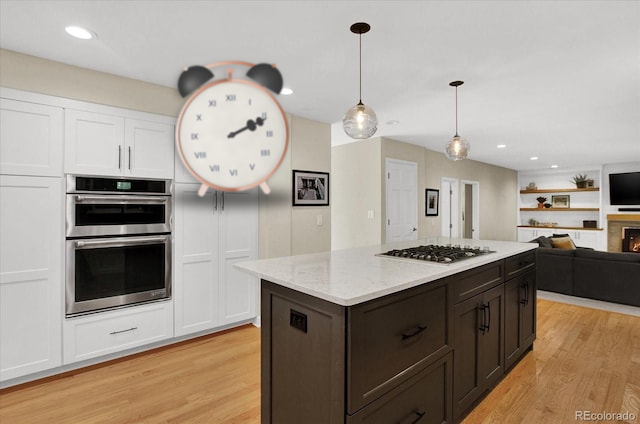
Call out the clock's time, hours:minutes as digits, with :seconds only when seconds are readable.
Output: 2:11
